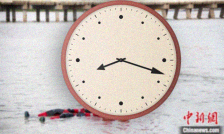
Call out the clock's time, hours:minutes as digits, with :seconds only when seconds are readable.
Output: 8:18
